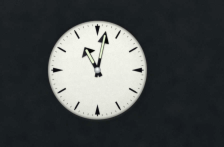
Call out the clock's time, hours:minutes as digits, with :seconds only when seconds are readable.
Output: 11:02
